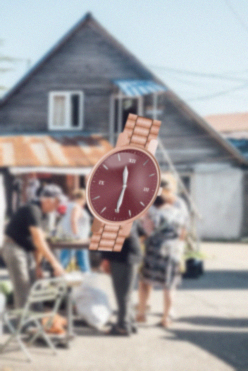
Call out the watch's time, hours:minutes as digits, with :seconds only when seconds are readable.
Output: 11:30
